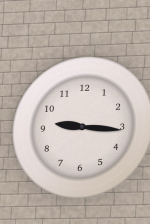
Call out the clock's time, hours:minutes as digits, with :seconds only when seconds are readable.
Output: 9:16
